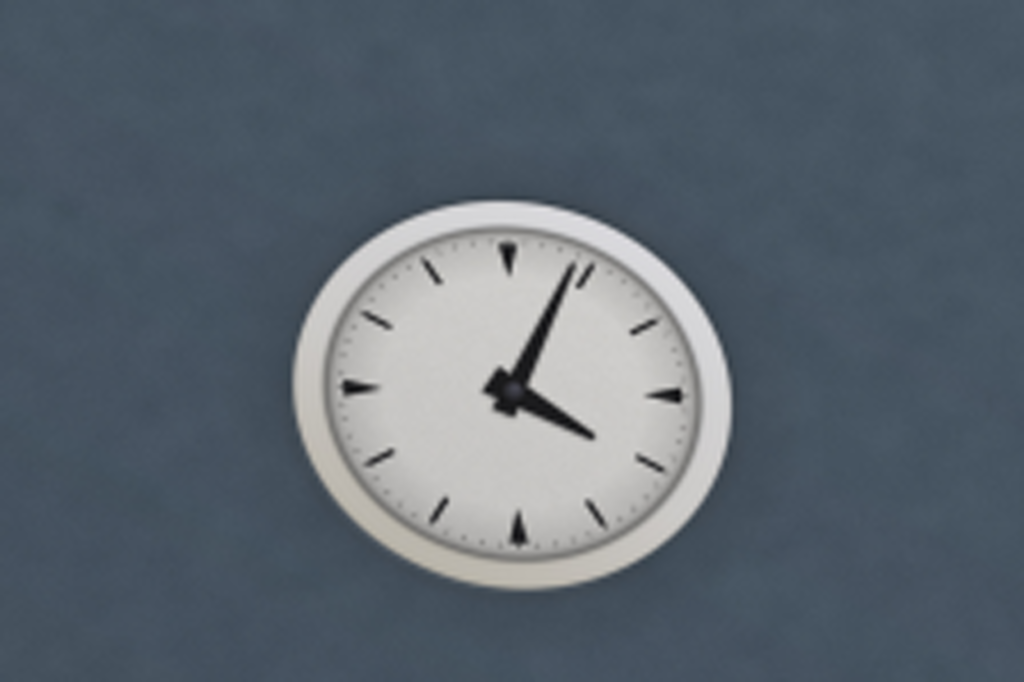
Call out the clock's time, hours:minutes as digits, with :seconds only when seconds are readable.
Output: 4:04
